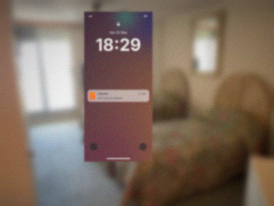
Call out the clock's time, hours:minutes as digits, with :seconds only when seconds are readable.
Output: 18:29
